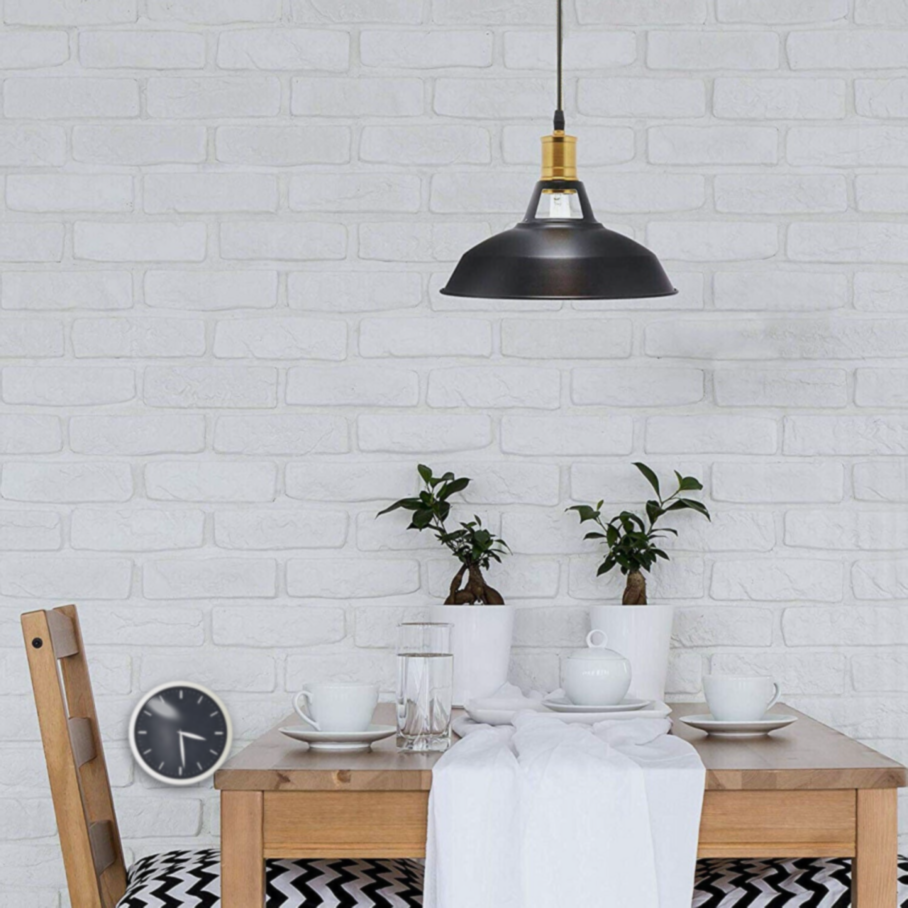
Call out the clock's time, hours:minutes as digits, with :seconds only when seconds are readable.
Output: 3:29
